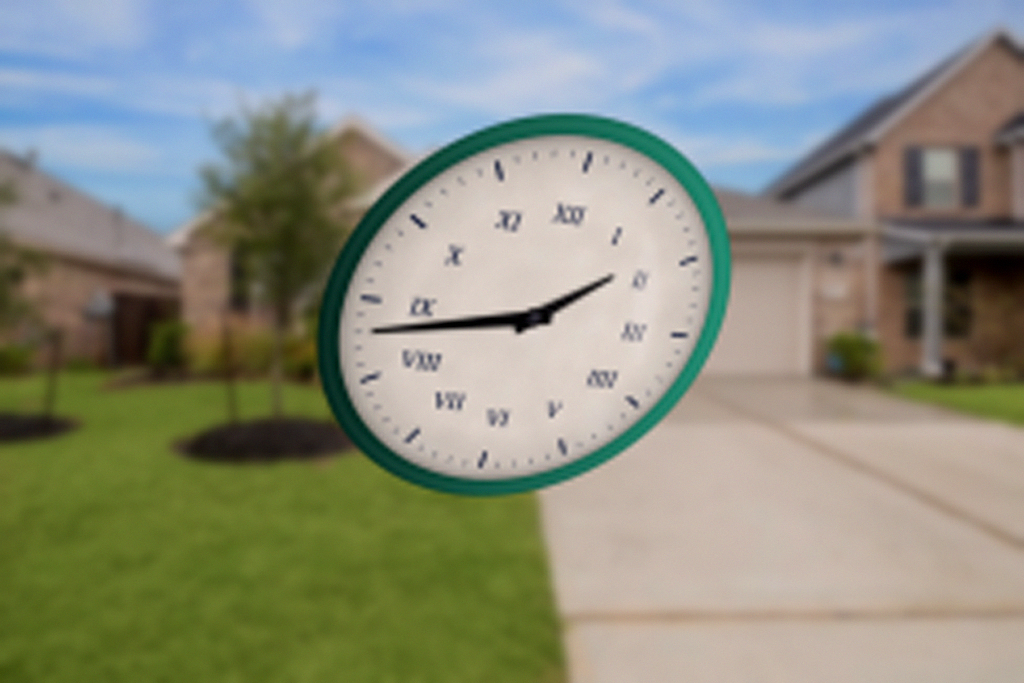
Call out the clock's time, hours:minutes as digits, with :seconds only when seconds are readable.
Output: 1:43
